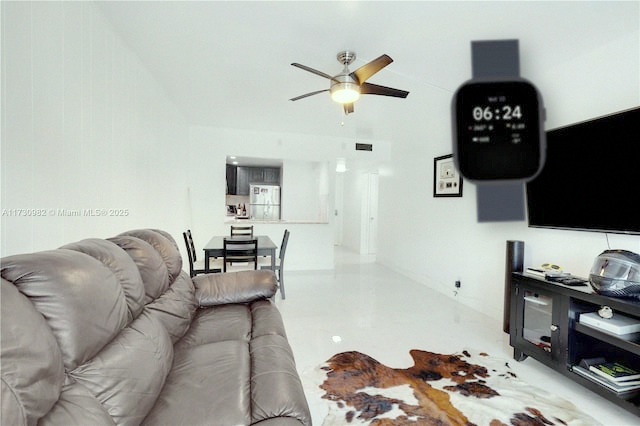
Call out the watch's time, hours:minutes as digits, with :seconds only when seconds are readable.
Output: 6:24
